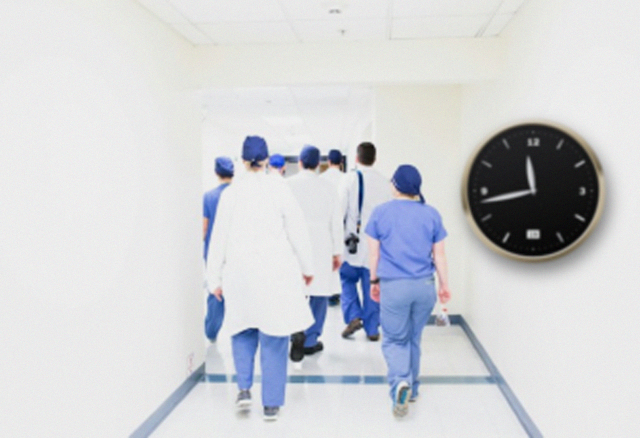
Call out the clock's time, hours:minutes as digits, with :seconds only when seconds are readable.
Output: 11:43
